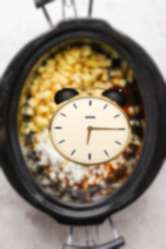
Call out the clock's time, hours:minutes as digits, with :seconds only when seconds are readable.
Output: 6:15
